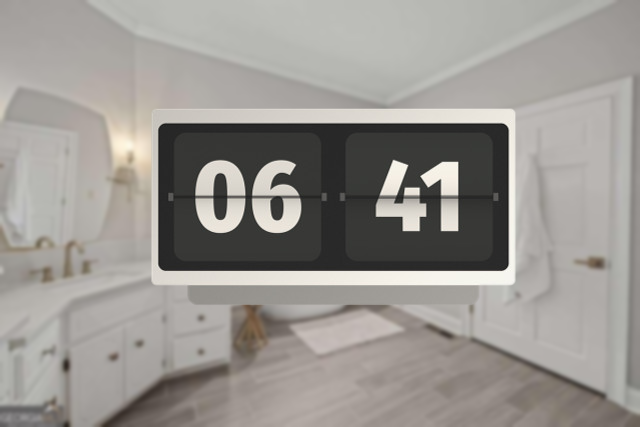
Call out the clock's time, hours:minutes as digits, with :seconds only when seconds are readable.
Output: 6:41
